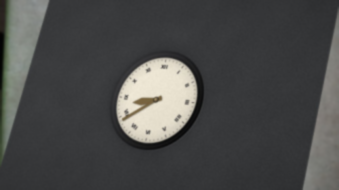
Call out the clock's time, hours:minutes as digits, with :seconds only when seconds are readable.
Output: 8:39
